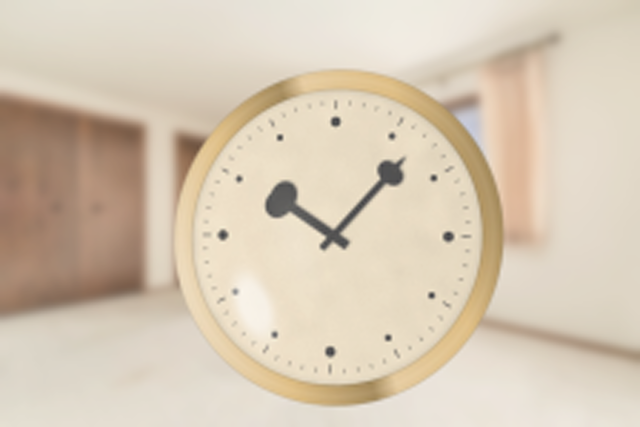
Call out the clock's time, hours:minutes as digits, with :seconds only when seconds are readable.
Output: 10:07
